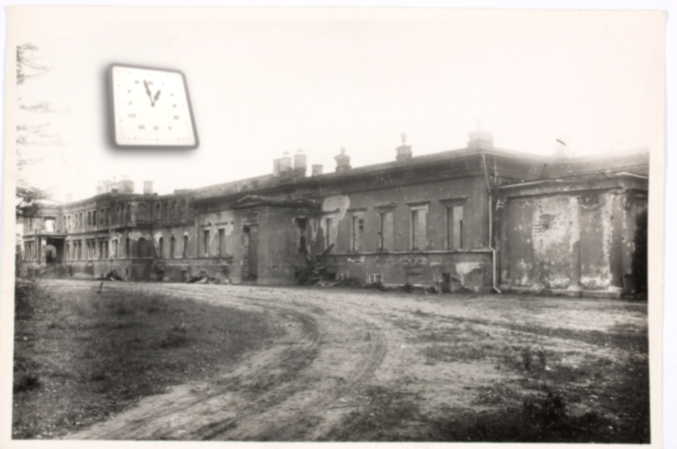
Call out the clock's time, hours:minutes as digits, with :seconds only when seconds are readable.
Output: 12:58
